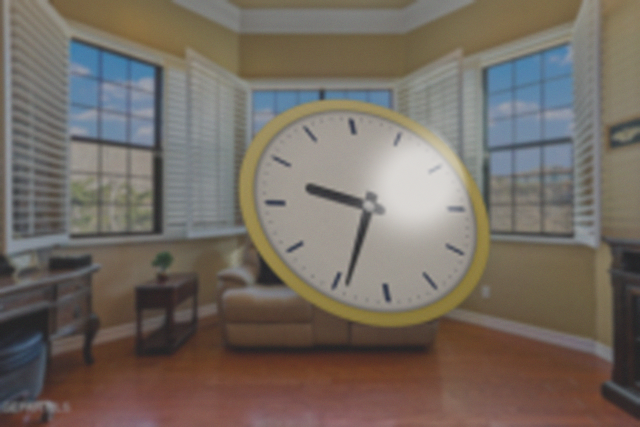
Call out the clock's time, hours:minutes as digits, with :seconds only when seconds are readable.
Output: 9:34
